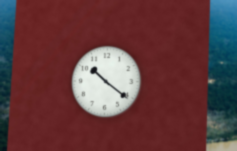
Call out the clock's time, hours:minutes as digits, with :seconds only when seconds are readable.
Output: 10:21
